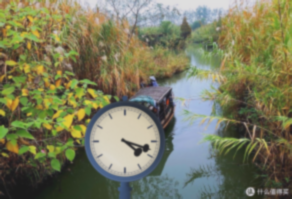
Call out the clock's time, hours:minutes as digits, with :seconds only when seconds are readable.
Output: 4:18
